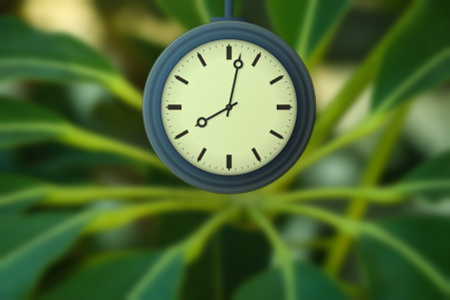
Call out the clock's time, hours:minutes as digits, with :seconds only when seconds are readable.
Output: 8:02
